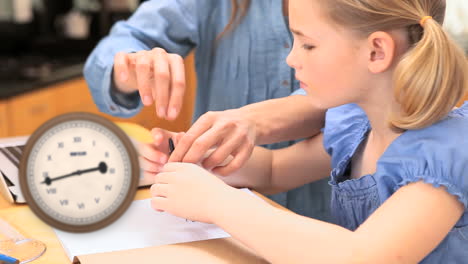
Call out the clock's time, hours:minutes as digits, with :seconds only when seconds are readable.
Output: 2:43
